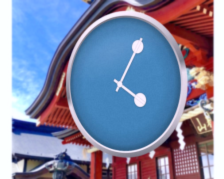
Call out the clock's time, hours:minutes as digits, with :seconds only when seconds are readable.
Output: 4:05
